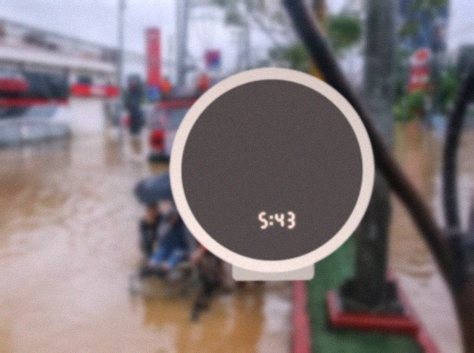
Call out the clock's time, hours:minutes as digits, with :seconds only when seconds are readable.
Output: 5:43
